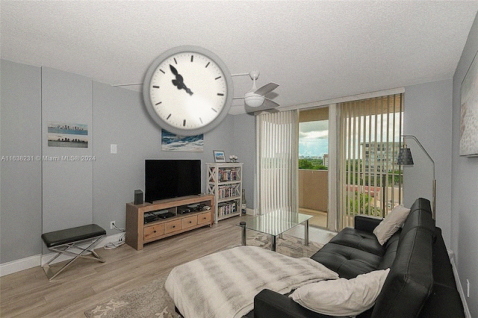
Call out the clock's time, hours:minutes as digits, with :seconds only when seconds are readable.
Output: 9:53
